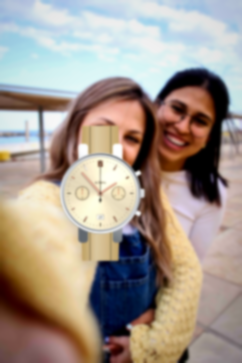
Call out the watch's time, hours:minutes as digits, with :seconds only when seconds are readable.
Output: 1:53
